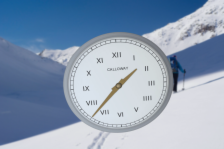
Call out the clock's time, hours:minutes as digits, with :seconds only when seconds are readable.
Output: 1:37
